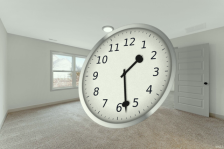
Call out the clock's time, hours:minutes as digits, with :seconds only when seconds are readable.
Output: 1:28
